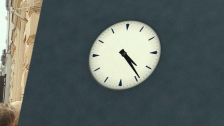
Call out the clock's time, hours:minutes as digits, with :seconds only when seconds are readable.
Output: 4:24
